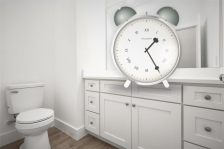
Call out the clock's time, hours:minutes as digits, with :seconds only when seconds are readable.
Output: 1:25
